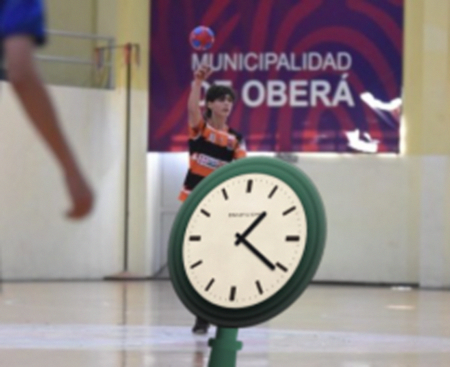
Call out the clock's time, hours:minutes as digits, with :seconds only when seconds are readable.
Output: 1:21
